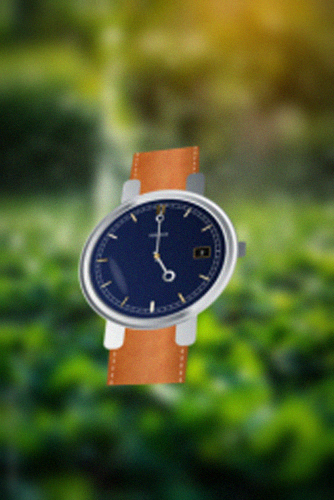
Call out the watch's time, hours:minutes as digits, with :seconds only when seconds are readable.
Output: 5:00
